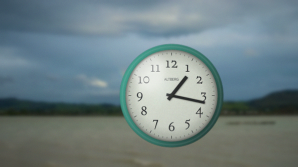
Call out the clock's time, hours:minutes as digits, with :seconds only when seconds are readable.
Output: 1:17
